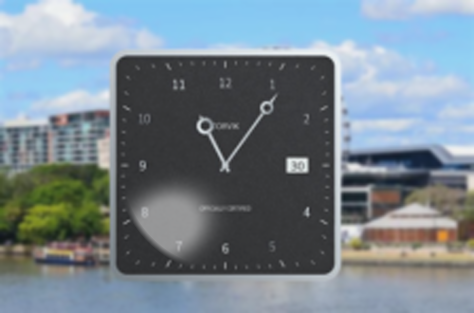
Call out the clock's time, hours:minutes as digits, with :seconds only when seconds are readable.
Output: 11:06
